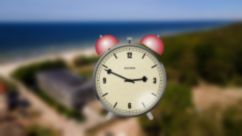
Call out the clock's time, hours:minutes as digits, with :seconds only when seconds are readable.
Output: 2:49
